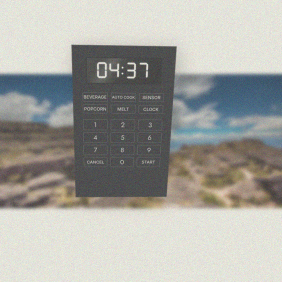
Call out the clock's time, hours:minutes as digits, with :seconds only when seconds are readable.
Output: 4:37
